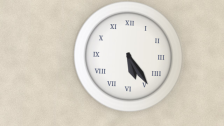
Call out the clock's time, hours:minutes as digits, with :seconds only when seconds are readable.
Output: 5:24
